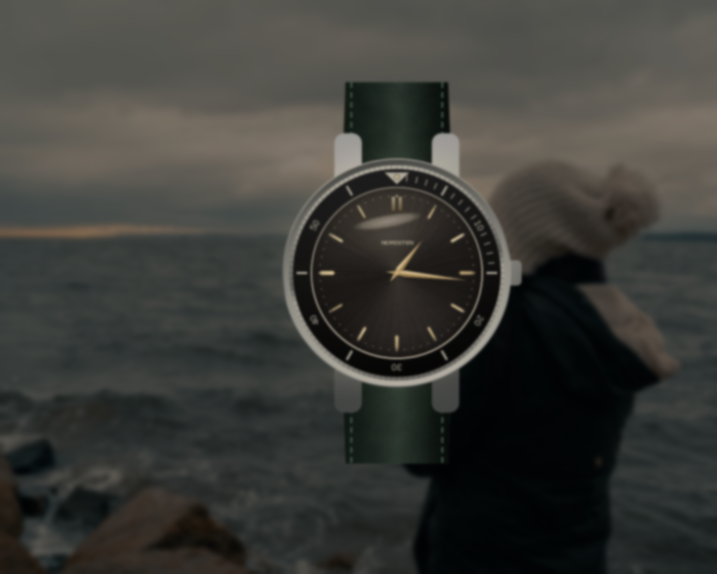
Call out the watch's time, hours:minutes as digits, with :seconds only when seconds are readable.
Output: 1:16
